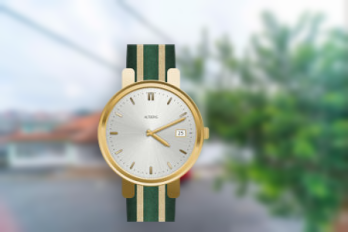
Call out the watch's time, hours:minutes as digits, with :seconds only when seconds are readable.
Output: 4:11
